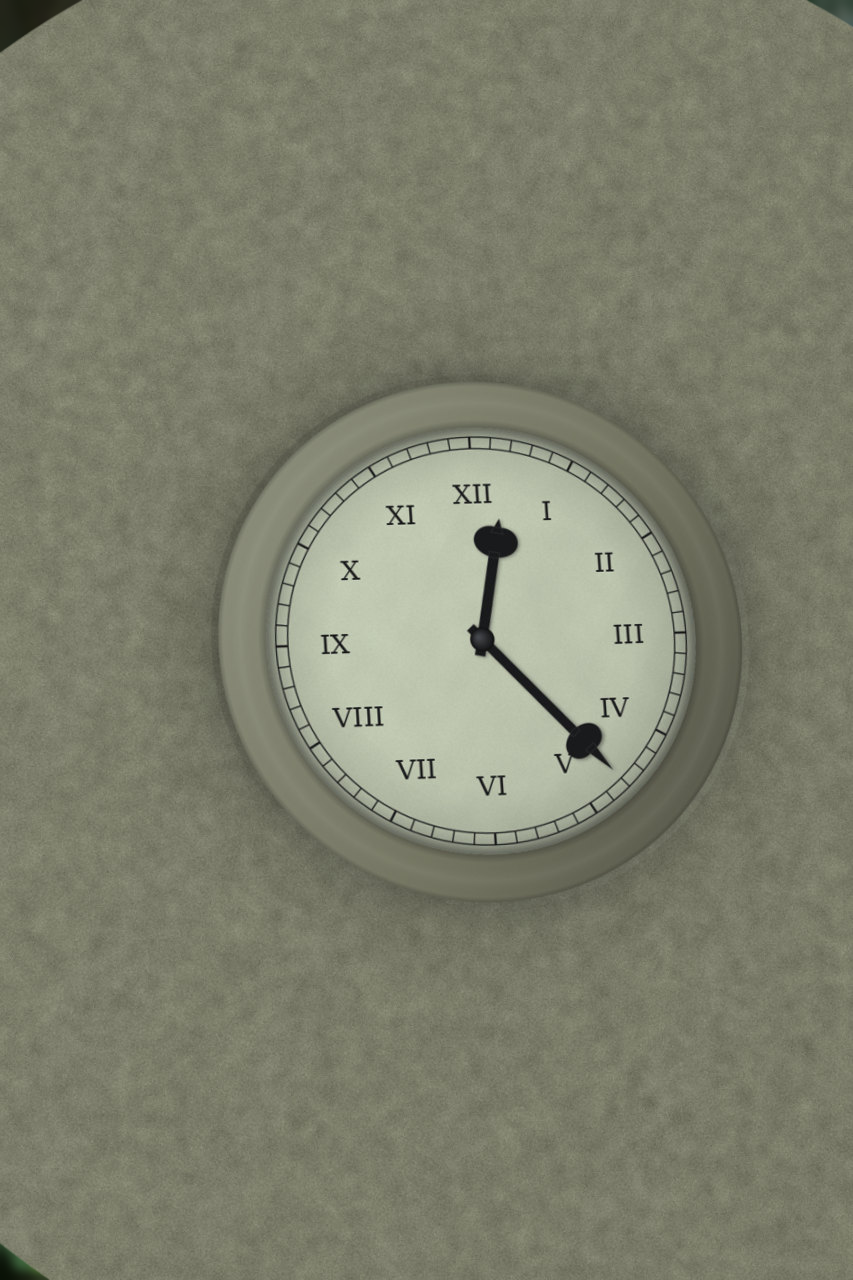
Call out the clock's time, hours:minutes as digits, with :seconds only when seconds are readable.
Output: 12:23
